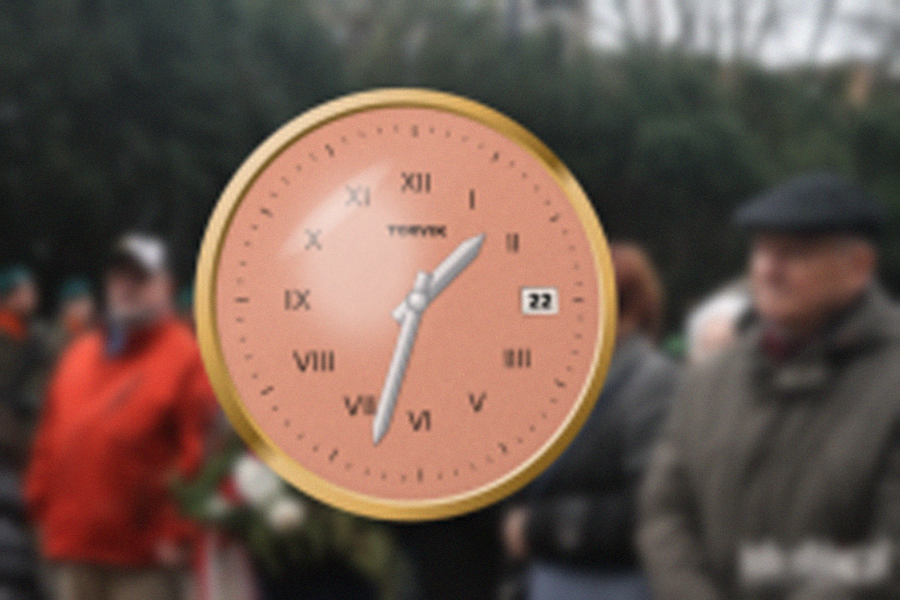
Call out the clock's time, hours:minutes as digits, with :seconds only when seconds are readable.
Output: 1:33
